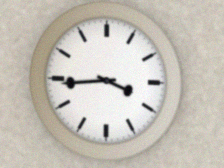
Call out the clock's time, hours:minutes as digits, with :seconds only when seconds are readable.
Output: 3:44
